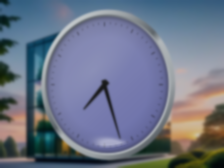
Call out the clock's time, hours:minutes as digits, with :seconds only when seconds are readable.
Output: 7:27
